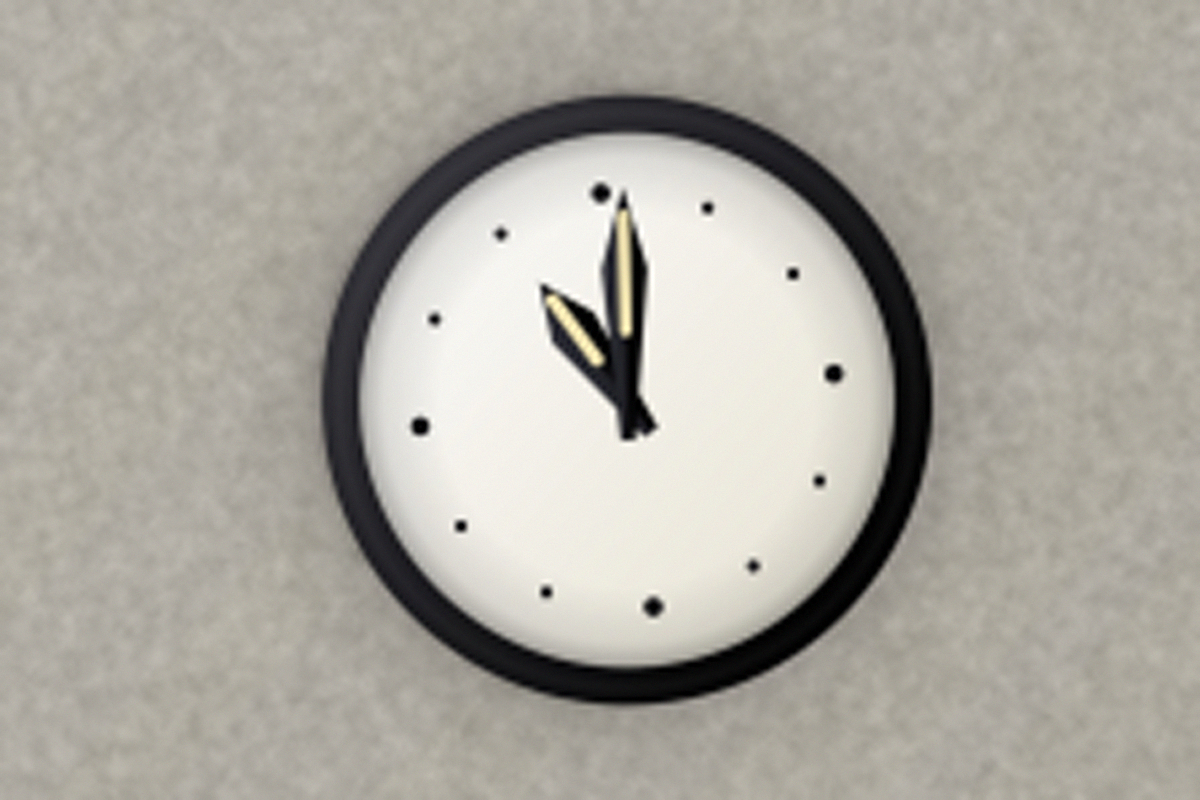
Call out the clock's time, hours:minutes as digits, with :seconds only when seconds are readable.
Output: 11:01
